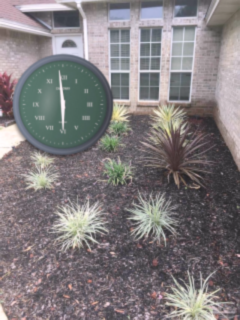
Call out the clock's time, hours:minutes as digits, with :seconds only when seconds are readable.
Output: 5:59
